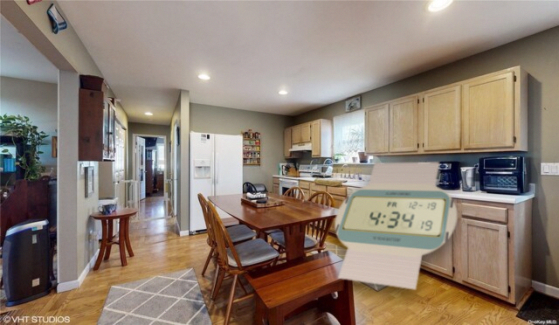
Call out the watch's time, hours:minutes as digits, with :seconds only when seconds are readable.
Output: 4:34:19
